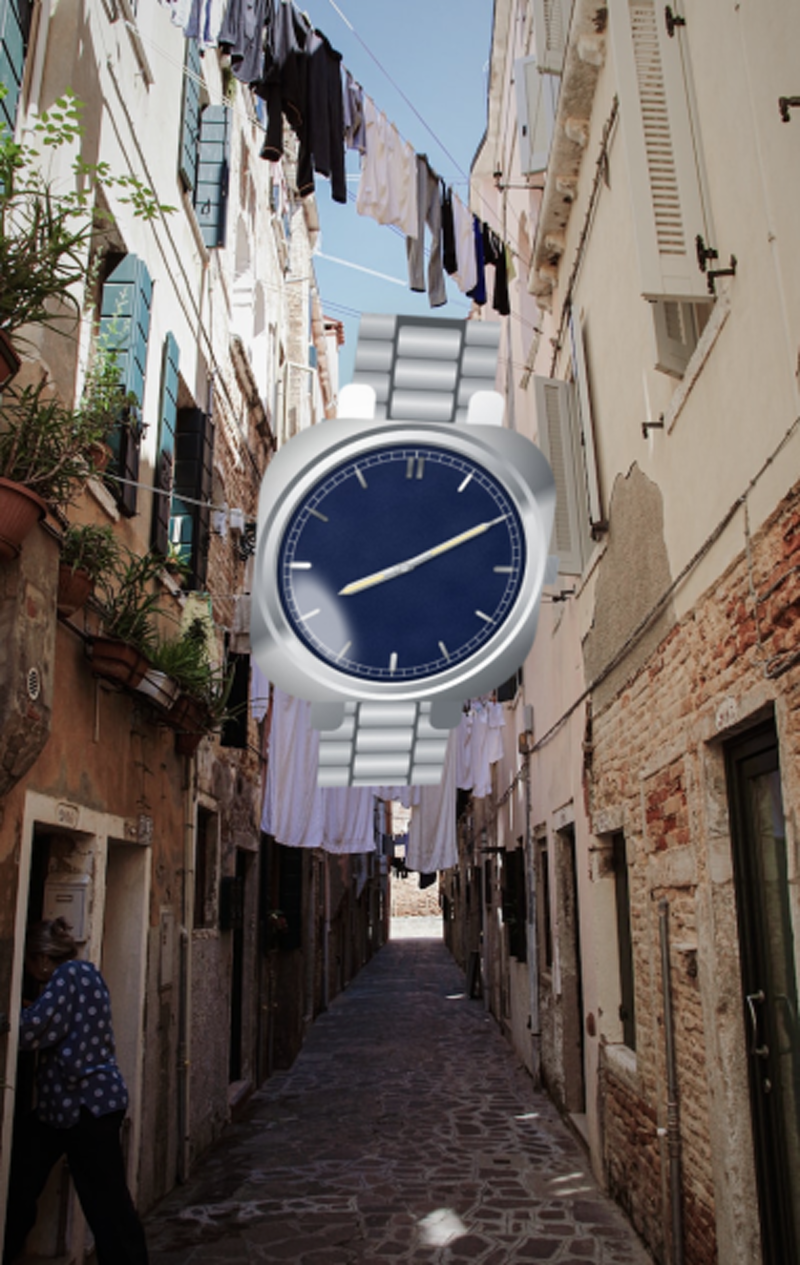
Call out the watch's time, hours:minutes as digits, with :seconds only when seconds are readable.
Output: 8:10
